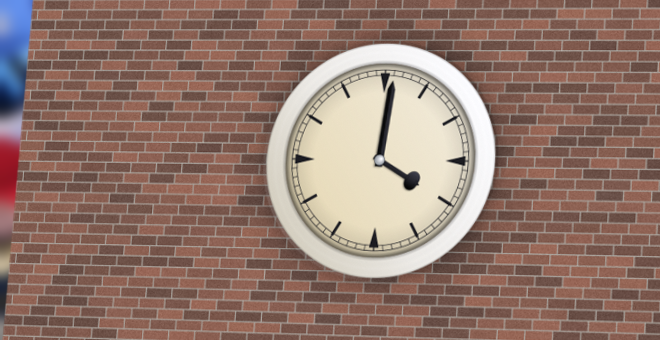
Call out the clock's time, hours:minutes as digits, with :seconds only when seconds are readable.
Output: 4:01
